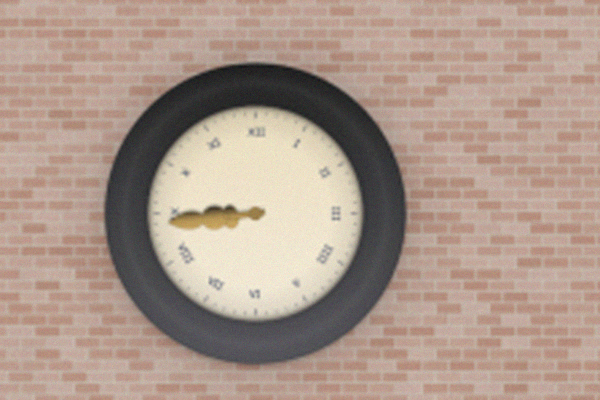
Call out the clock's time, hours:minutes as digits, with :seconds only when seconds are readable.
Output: 8:44
